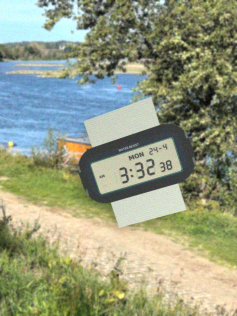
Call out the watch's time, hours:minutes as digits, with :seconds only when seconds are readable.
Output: 3:32:38
